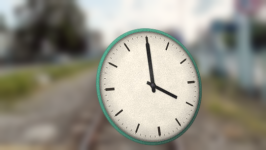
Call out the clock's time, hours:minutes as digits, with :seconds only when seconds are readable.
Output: 4:00
